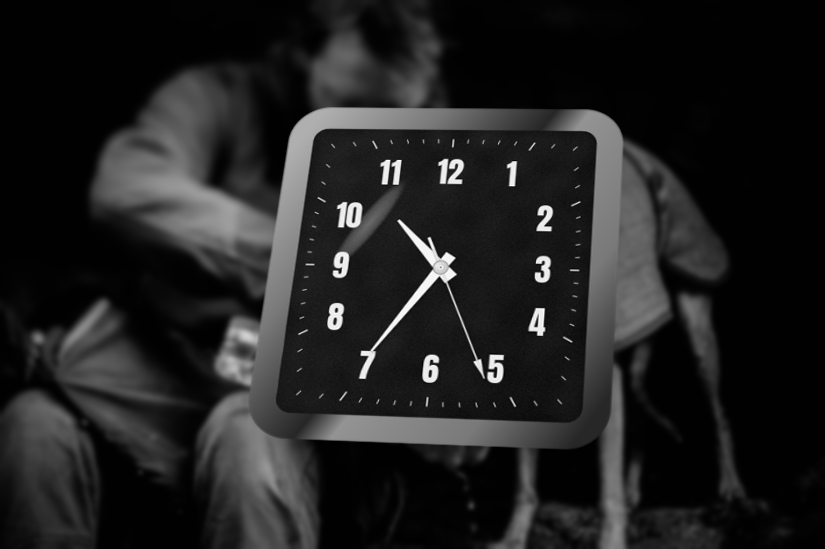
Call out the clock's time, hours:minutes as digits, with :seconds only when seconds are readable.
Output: 10:35:26
